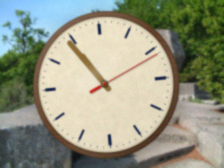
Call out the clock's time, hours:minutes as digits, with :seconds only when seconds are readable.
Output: 10:54:11
